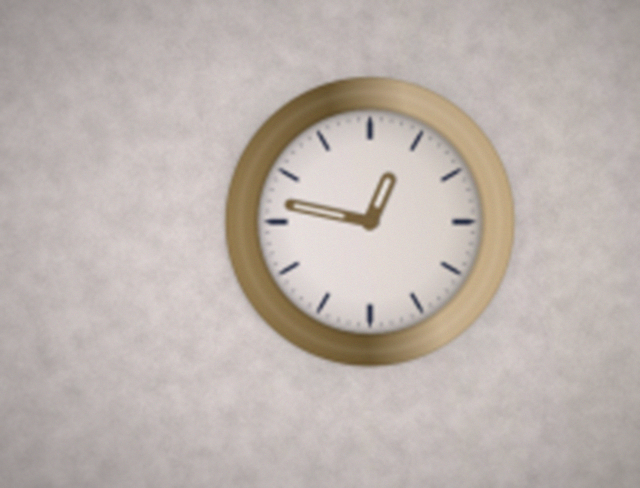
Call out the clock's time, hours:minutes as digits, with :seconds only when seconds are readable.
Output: 12:47
